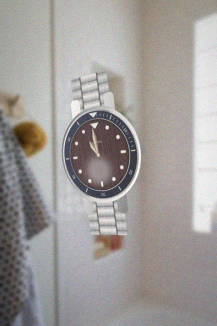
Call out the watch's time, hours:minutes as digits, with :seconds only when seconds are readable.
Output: 10:59
